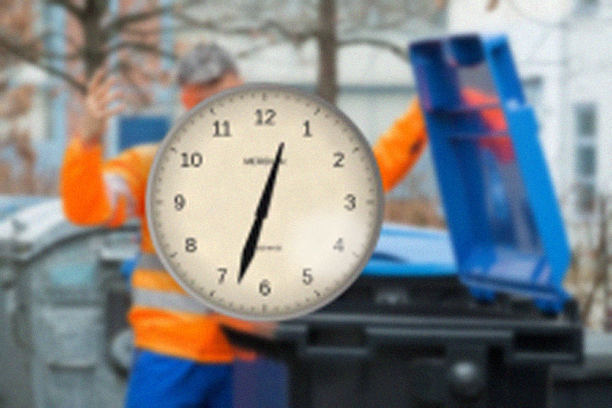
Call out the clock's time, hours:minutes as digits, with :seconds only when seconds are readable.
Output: 12:33
